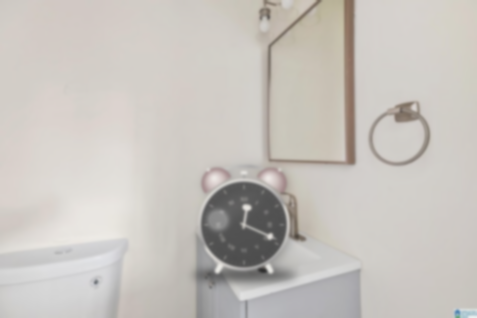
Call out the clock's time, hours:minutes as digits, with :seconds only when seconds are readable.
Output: 12:19
